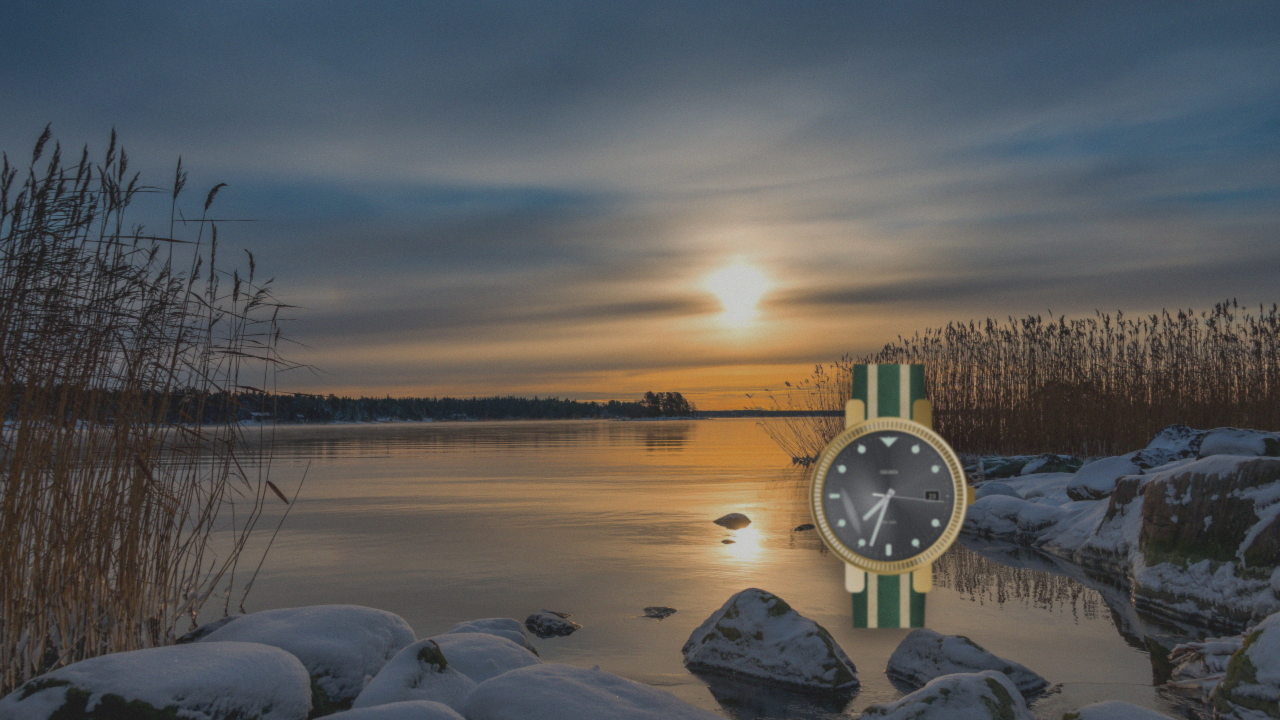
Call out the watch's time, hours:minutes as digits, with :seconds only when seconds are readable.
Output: 7:33:16
